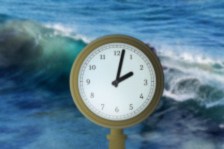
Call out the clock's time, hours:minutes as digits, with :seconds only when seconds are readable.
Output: 2:02
